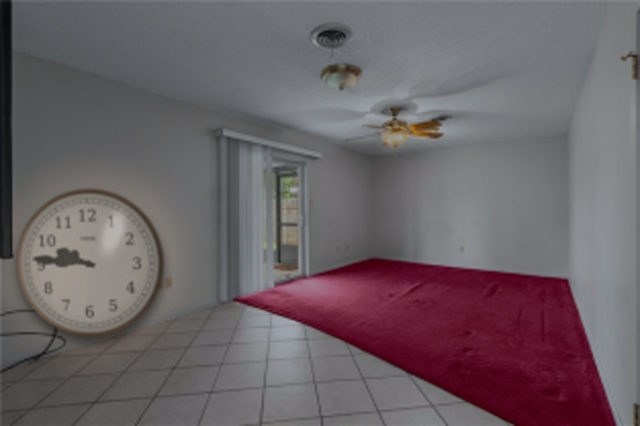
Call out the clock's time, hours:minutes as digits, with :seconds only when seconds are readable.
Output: 9:46
